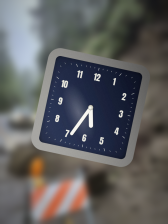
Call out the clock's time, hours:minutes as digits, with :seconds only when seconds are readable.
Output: 5:34
